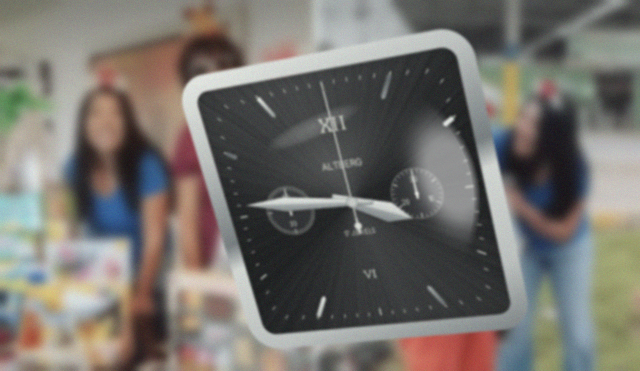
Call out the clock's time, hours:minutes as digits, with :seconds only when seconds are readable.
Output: 3:46
